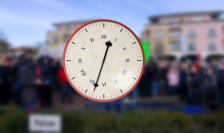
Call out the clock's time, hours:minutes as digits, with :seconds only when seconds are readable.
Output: 12:33
